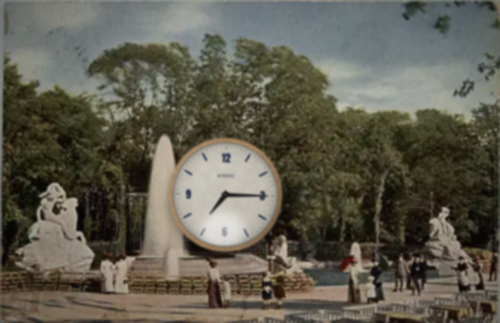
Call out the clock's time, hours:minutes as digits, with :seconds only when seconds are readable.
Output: 7:15
